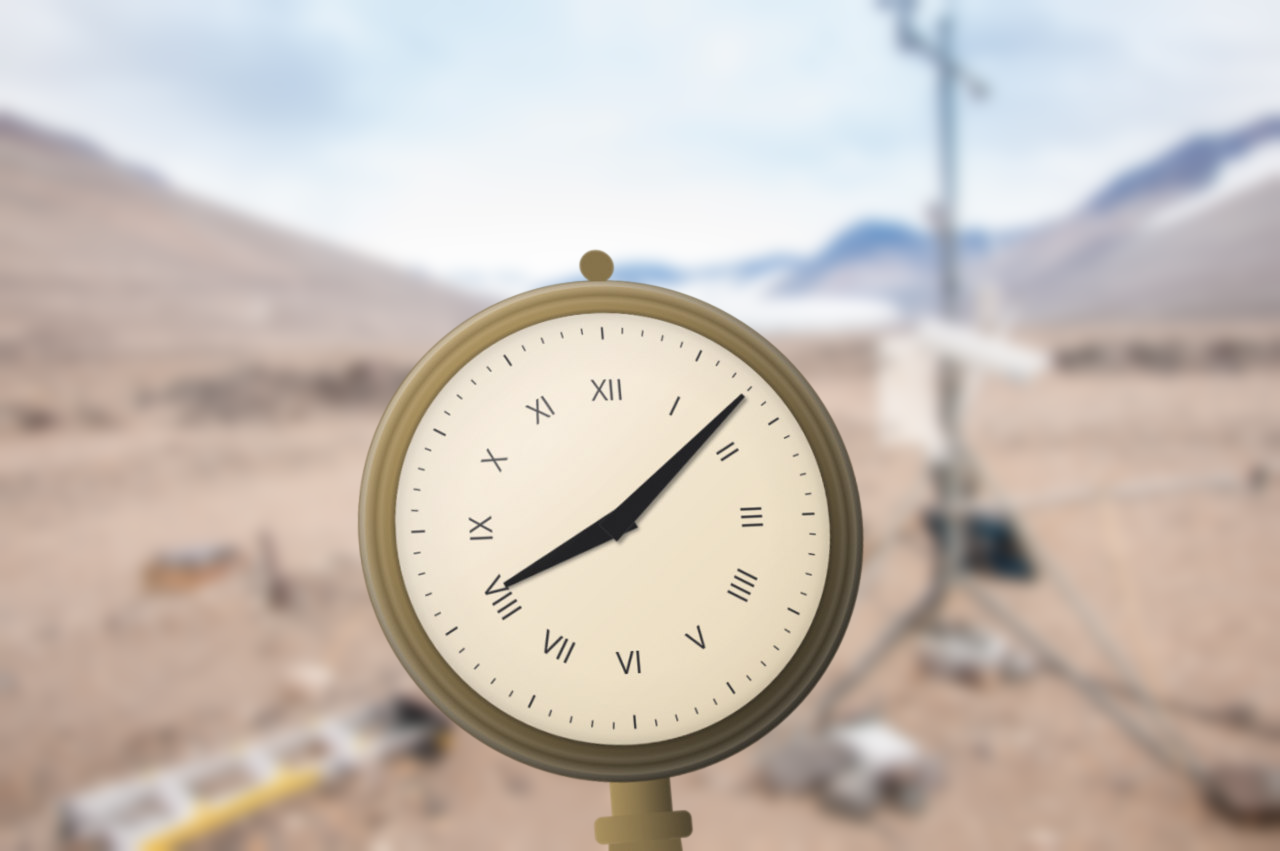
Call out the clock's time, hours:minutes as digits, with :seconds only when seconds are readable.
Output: 8:08
